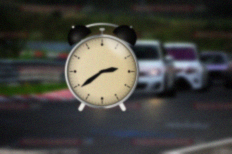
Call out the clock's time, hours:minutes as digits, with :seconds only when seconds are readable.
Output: 2:39
